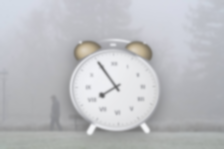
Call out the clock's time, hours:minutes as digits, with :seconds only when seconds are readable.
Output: 7:55
